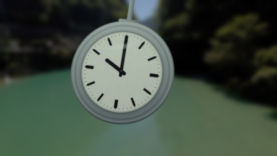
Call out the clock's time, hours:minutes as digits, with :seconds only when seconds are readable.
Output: 10:00
